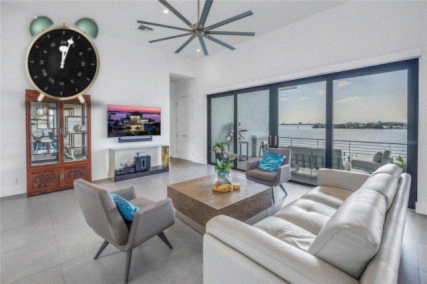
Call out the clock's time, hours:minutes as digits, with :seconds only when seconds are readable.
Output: 12:03
